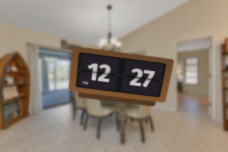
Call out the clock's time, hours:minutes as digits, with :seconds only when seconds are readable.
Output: 12:27
